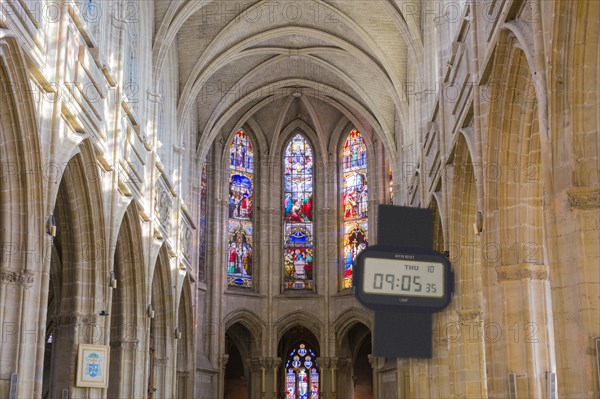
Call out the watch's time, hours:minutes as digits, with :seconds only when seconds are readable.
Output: 9:05
